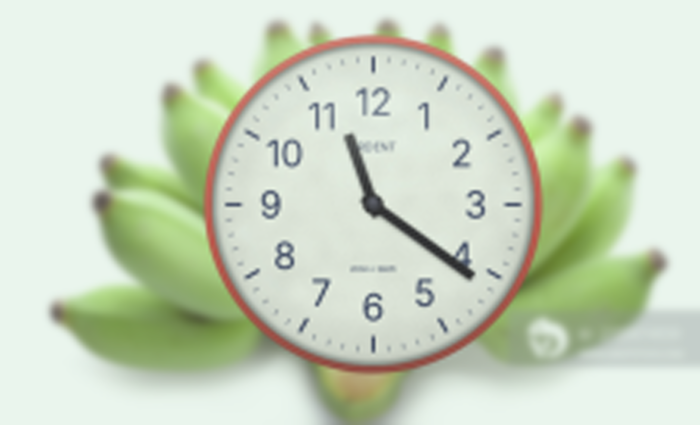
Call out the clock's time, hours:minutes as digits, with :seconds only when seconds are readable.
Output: 11:21
